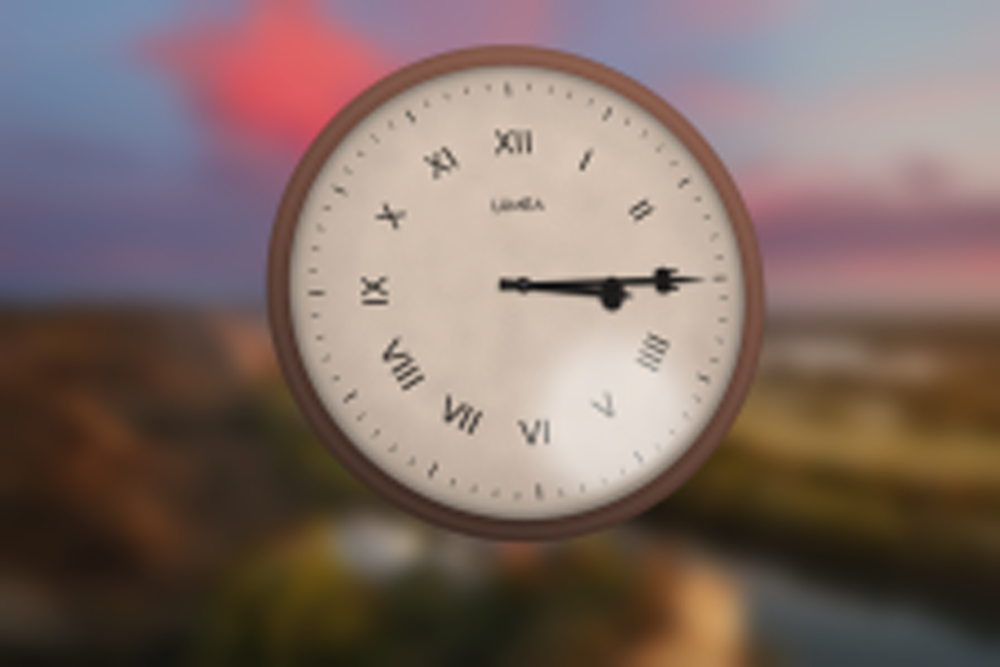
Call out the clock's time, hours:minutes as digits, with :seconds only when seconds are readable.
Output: 3:15
